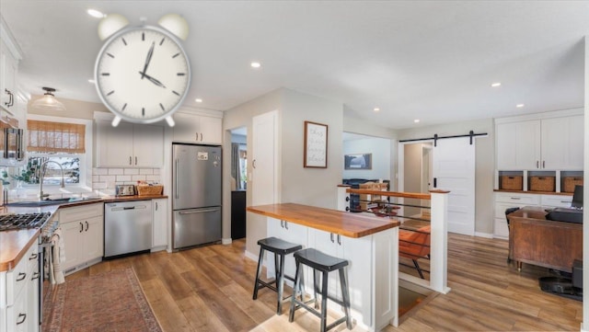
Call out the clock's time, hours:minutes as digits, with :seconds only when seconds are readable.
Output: 4:03
